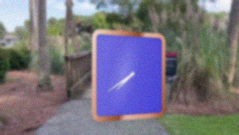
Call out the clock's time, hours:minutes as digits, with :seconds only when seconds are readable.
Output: 7:40
